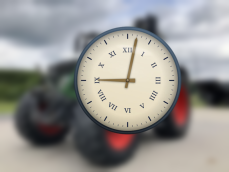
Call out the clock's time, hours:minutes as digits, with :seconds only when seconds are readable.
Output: 9:02
